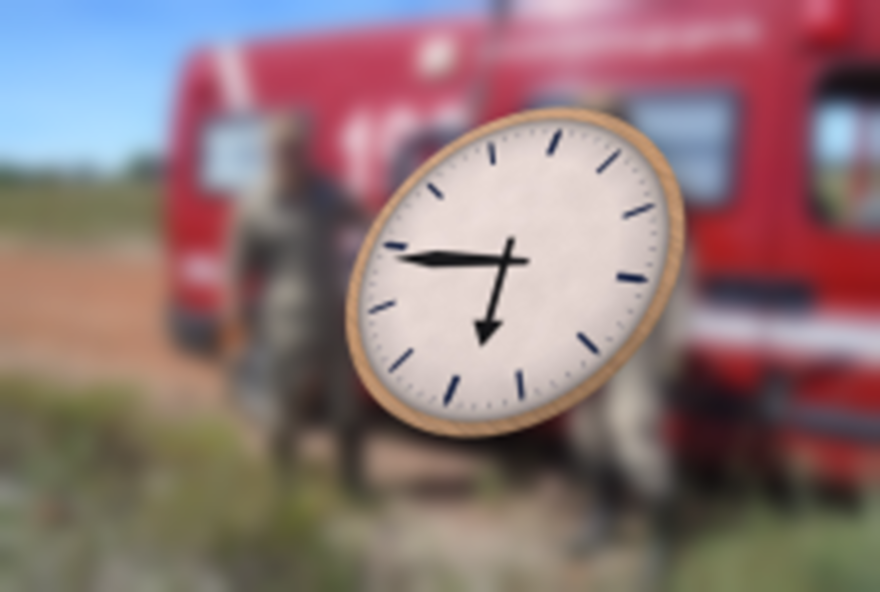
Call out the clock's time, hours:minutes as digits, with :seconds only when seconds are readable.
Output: 5:44
